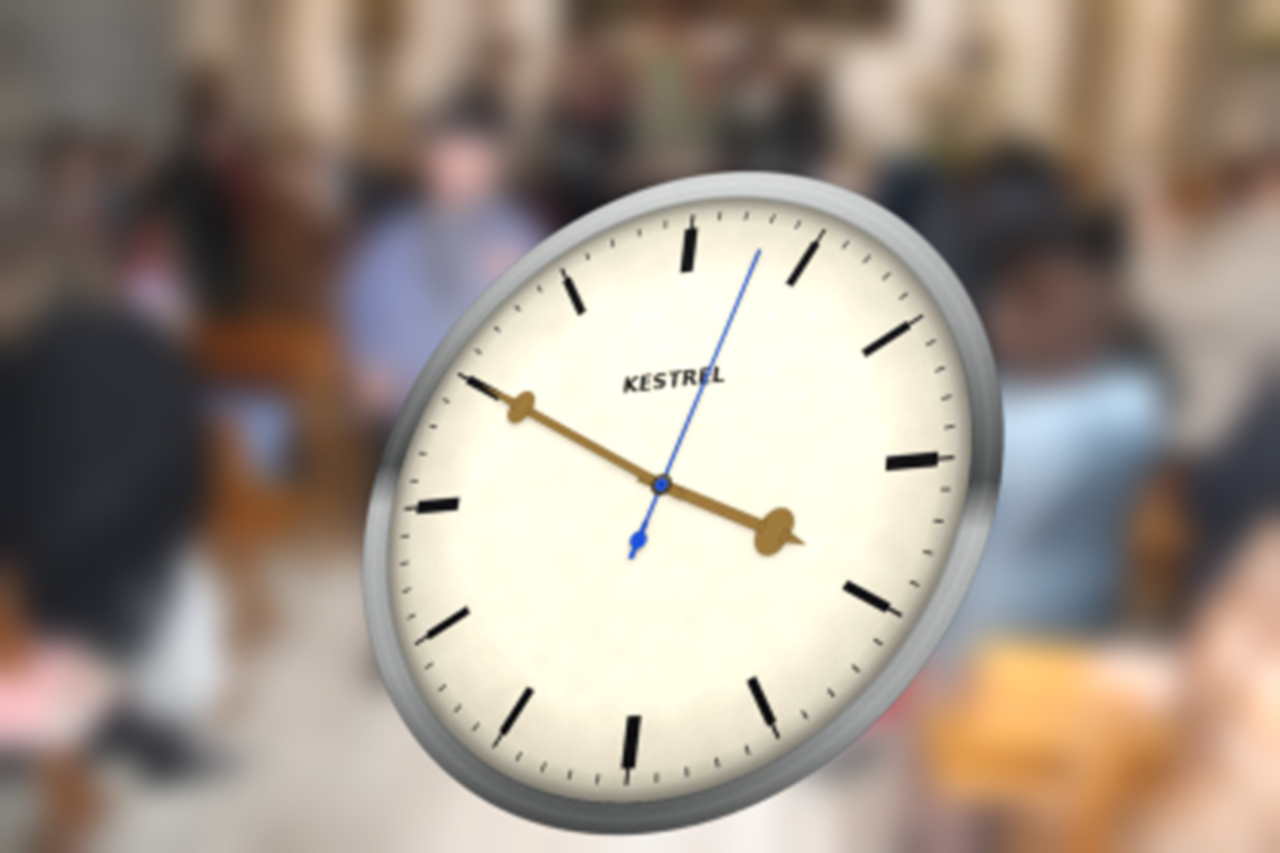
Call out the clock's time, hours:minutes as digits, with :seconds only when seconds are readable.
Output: 3:50:03
